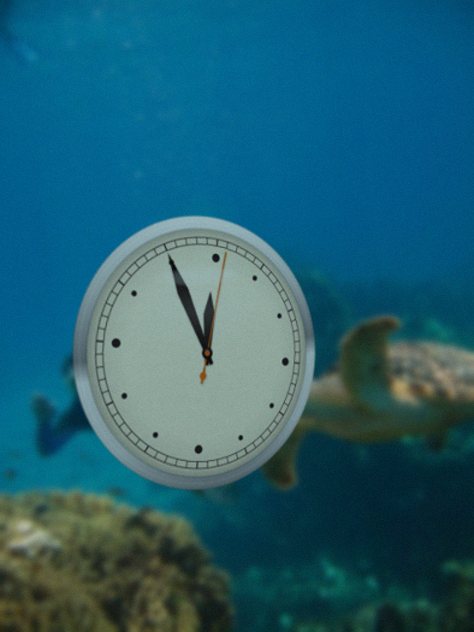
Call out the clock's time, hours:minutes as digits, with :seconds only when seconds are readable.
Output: 11:55:01
